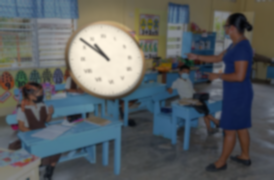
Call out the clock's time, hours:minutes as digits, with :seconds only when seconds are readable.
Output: 10:52
